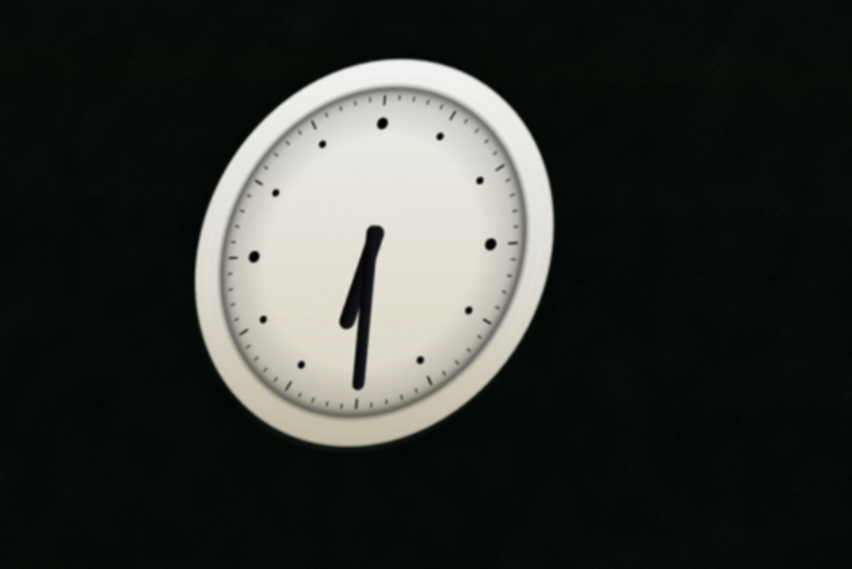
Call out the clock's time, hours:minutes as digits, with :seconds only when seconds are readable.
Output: 6:30
